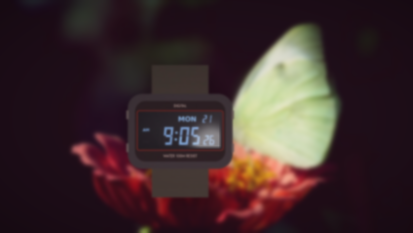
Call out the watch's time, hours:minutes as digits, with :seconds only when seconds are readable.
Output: 9:05
